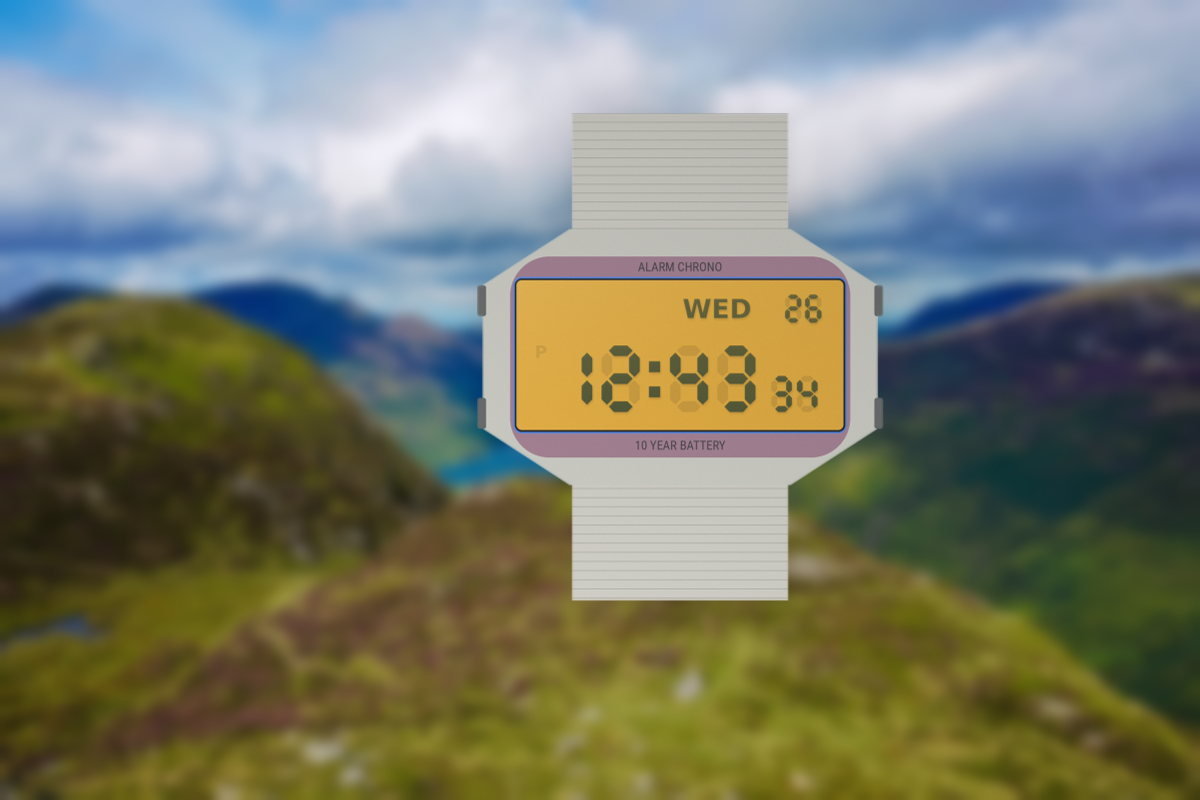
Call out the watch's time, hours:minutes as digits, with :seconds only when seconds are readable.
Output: 12:43:34
